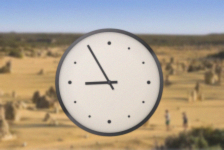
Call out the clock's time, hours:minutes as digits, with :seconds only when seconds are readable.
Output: 8:55
